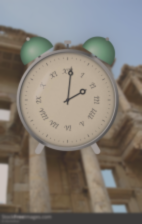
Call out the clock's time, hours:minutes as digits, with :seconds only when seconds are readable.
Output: 2:01
